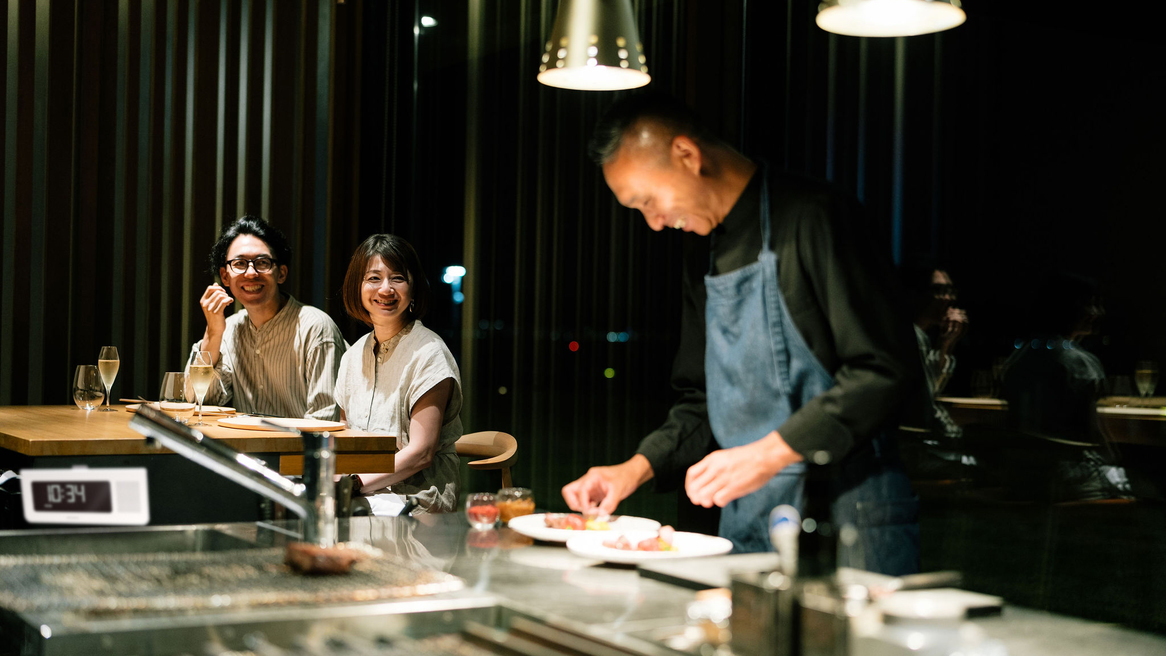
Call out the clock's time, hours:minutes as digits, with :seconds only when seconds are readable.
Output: 10:34
